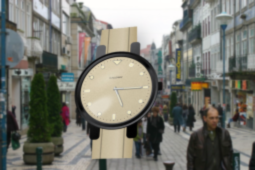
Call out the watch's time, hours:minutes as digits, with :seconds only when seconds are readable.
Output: 5:15
